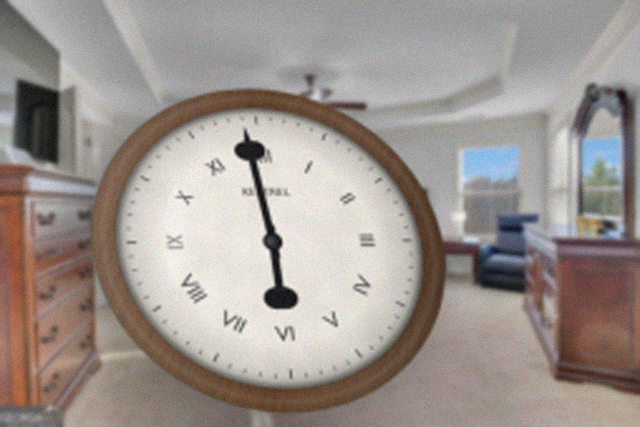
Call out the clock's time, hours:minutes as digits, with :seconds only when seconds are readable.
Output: 5:59
